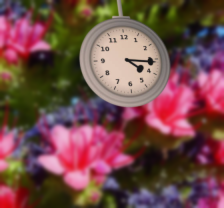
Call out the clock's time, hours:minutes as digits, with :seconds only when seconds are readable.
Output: 4:16
